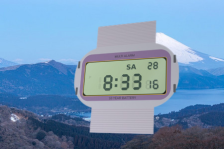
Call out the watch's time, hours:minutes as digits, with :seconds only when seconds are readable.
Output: 8:33:16
